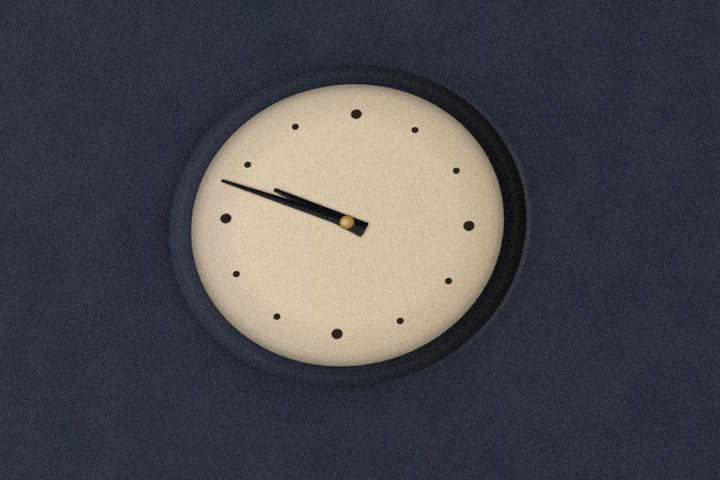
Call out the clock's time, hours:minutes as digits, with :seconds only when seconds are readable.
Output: 9:48
